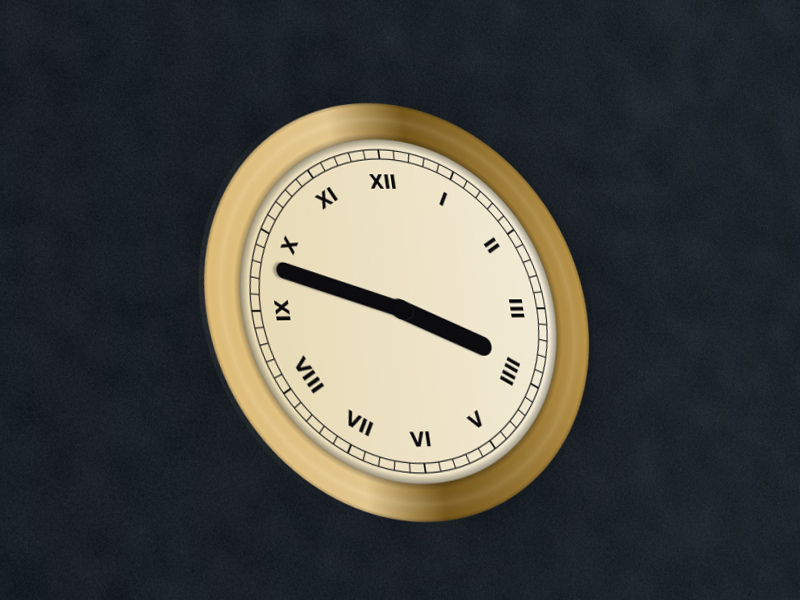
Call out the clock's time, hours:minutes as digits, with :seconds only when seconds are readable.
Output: 3:48
